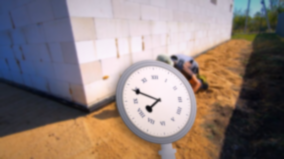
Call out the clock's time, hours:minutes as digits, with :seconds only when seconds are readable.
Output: 7:49
